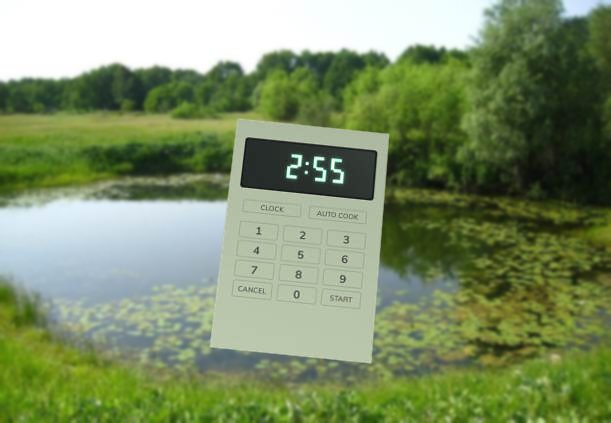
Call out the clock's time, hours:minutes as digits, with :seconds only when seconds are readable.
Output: 2:55
